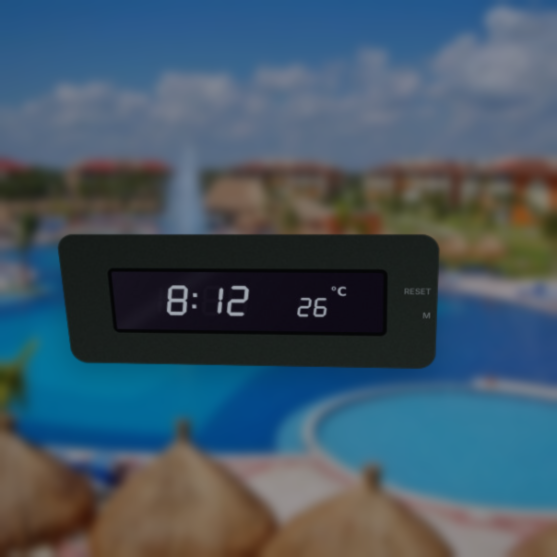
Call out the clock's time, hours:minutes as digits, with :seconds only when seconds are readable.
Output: 8:12
